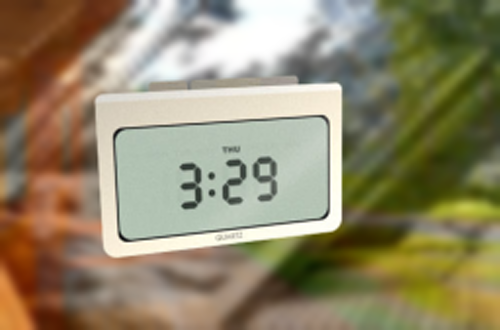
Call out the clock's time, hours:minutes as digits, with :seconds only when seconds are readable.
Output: 3:29
